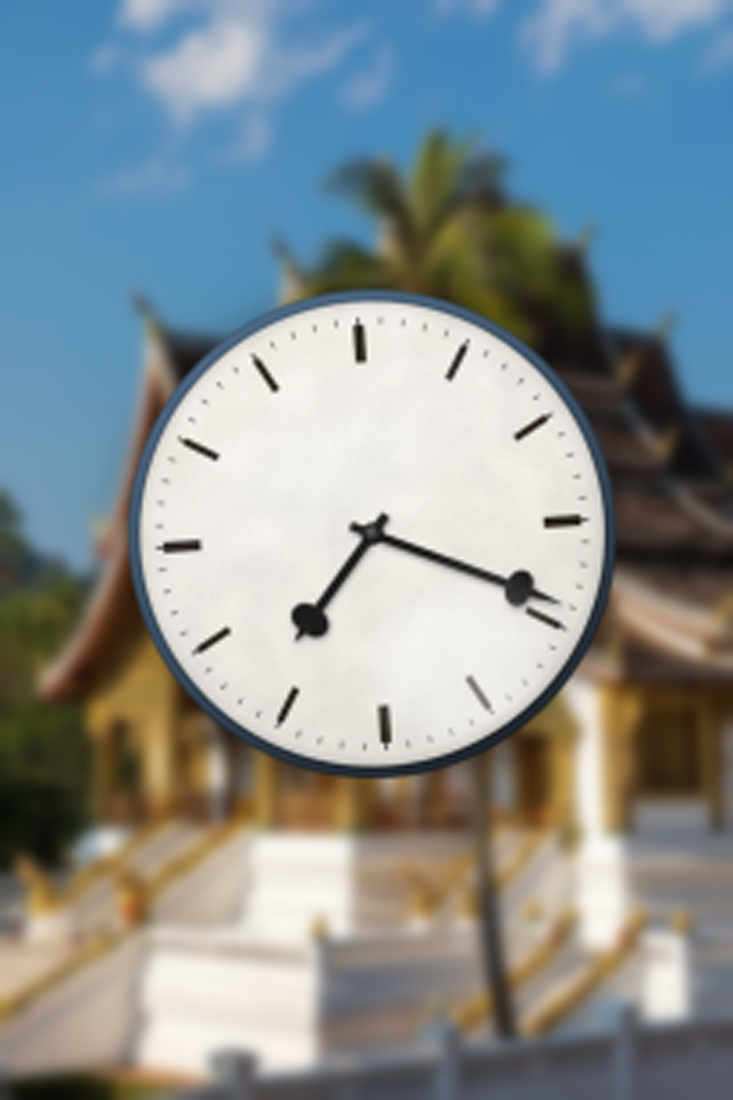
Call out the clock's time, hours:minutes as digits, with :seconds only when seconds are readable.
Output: 7:19
